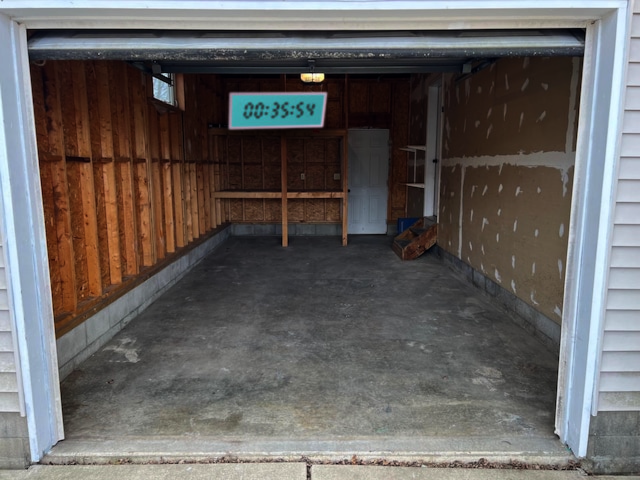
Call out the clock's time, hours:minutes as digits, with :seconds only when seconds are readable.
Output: 0:35:54
